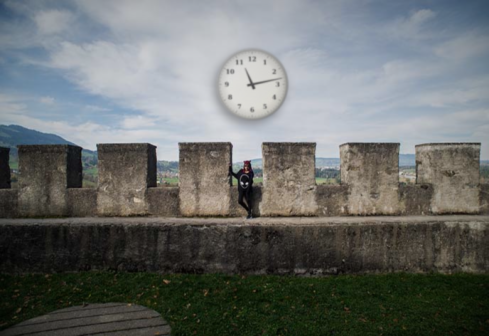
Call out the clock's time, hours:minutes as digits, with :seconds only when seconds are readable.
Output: 11:13
